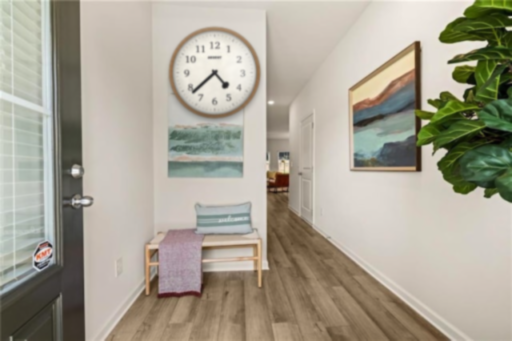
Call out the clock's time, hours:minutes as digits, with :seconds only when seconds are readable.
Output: 4:38
